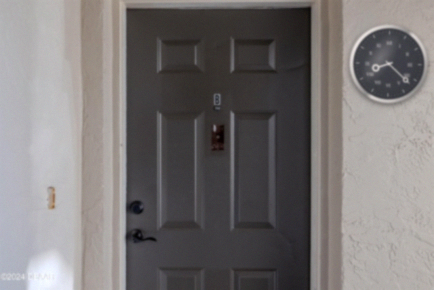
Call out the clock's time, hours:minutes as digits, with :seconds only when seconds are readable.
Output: 8:22
